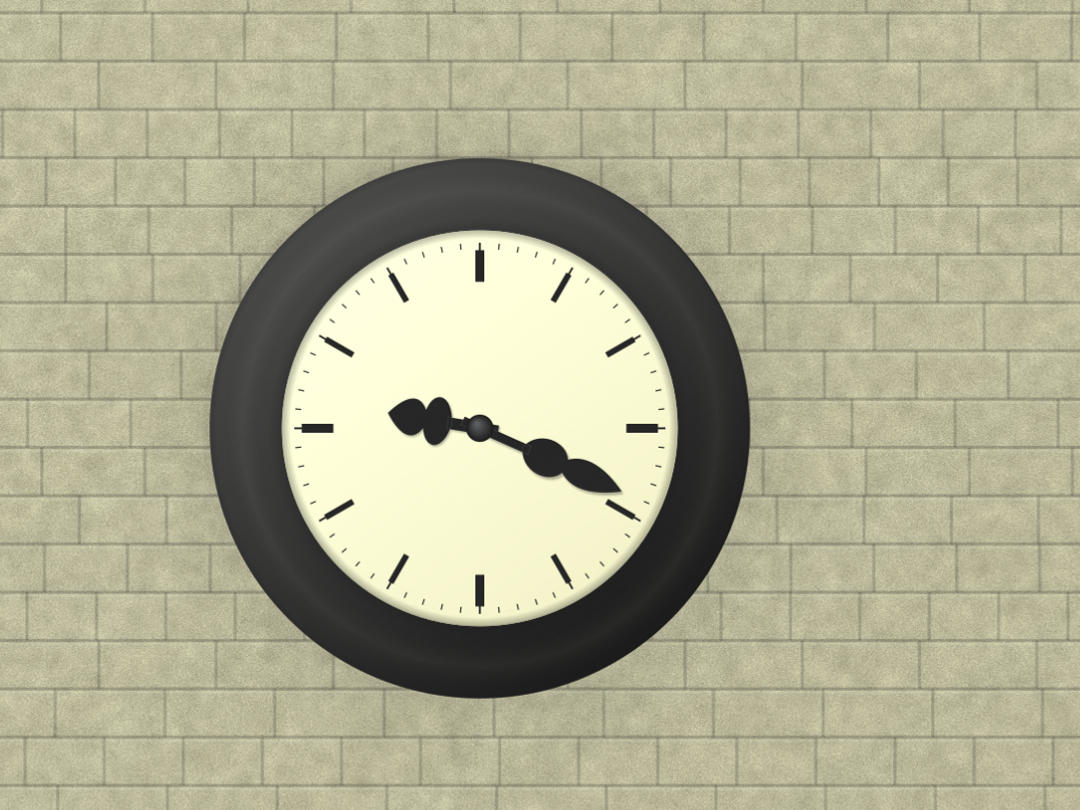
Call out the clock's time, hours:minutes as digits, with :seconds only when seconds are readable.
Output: 9:19
